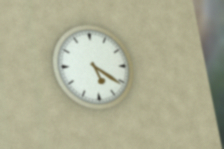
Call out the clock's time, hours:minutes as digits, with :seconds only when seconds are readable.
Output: 5:21
